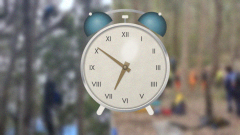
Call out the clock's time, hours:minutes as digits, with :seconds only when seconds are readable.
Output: 6:51
